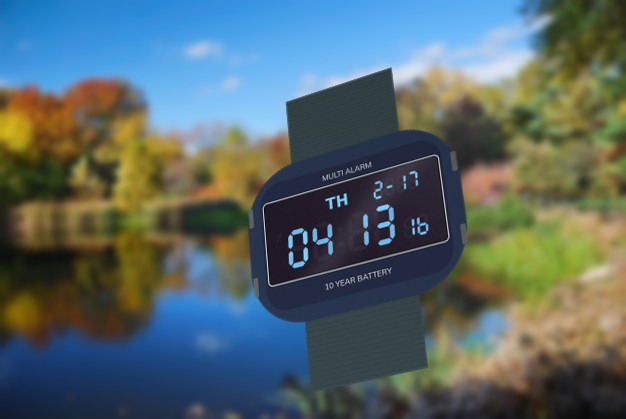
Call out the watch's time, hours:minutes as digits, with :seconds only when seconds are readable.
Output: 4:13:16
